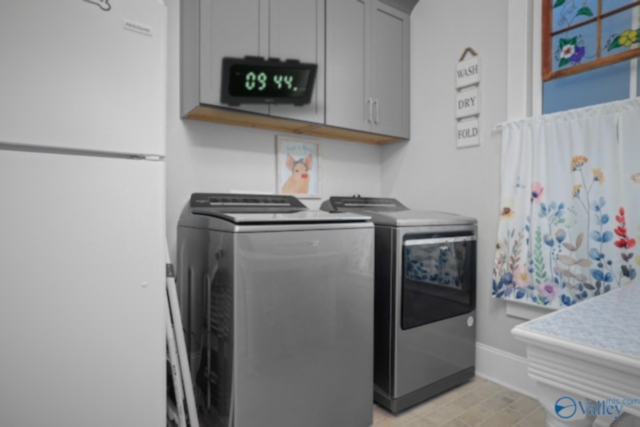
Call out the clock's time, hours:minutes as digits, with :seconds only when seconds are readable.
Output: 9:44
